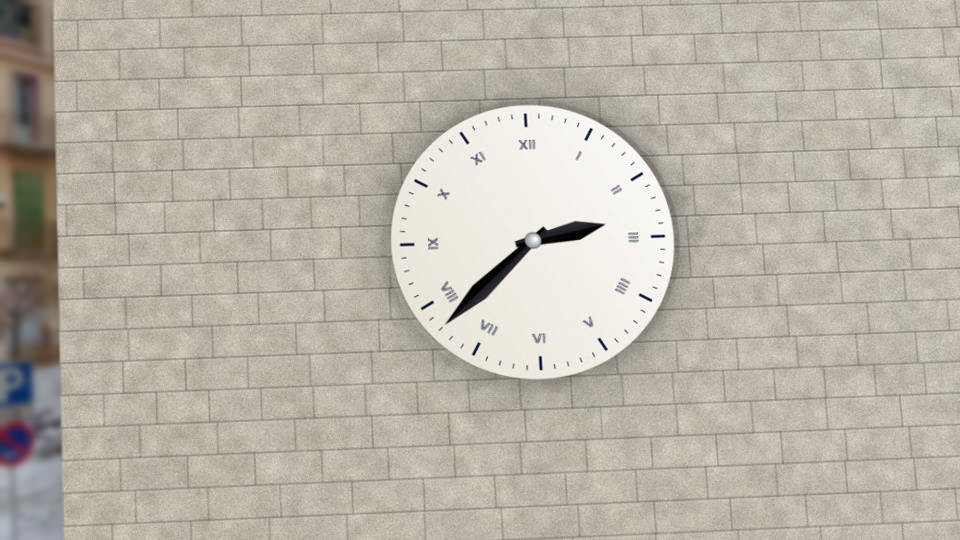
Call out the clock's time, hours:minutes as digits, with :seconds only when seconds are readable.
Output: 2:38
